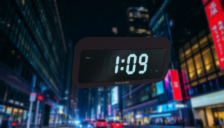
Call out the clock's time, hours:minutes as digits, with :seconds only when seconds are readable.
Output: 1:09
